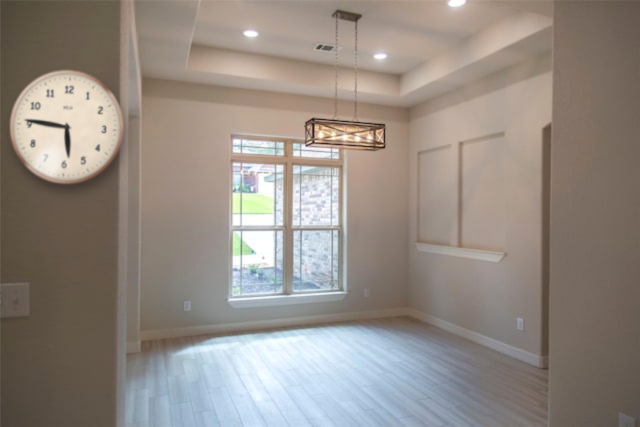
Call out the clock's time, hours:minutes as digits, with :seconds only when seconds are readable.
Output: 5:46
